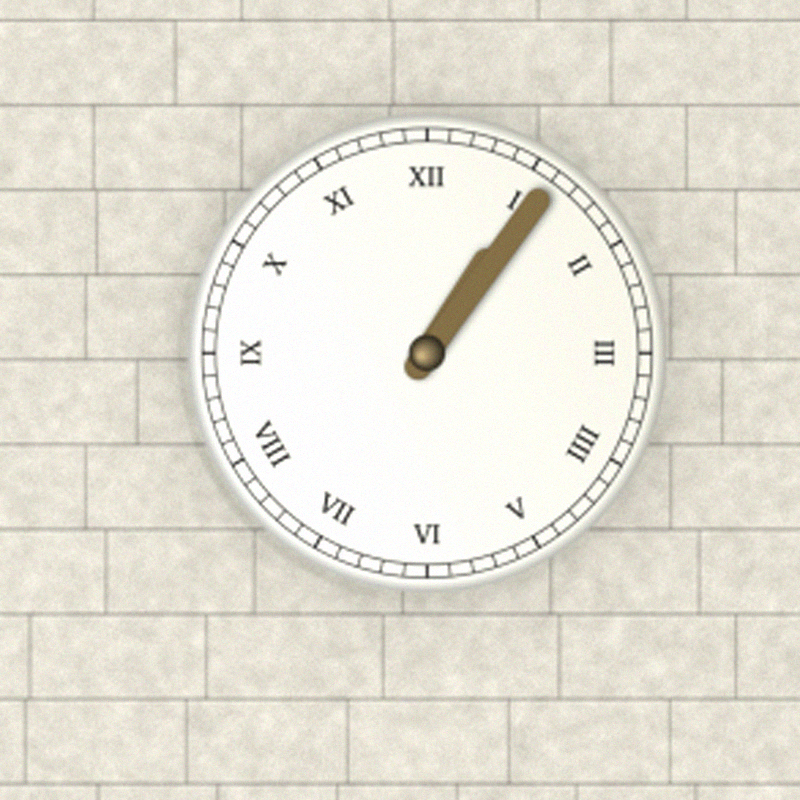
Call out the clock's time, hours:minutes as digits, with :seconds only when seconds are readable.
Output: 1:06
